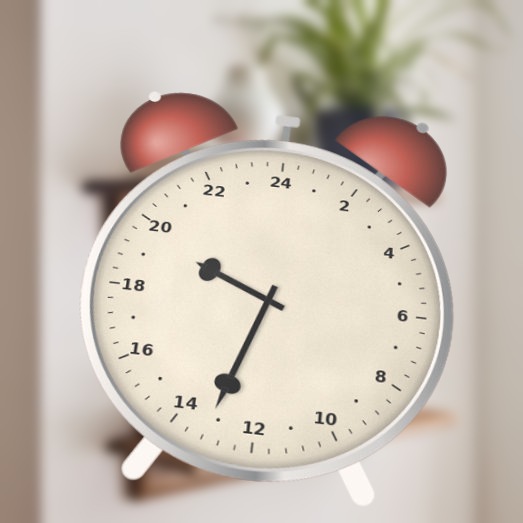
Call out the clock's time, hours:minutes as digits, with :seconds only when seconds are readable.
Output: 19:33
